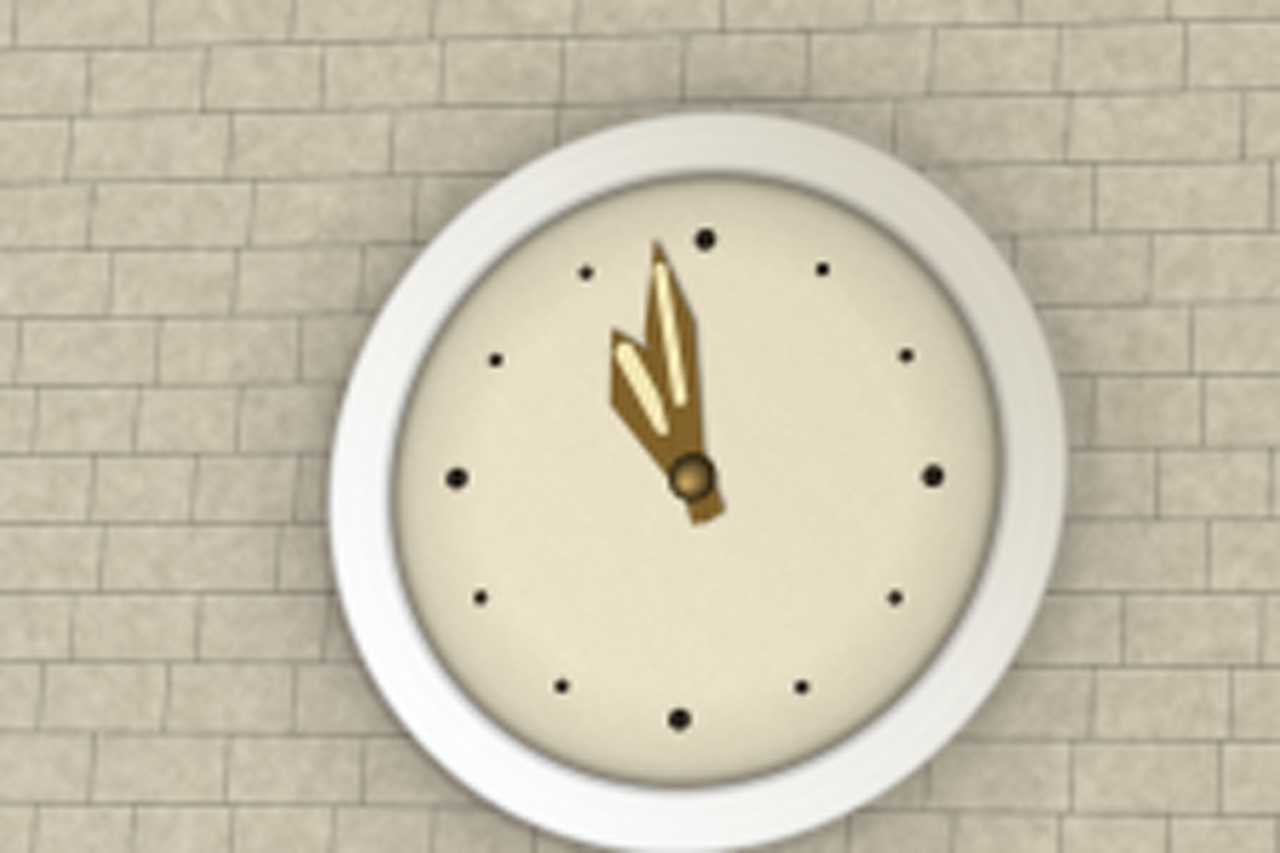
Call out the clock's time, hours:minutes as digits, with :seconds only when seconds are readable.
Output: 10:58
